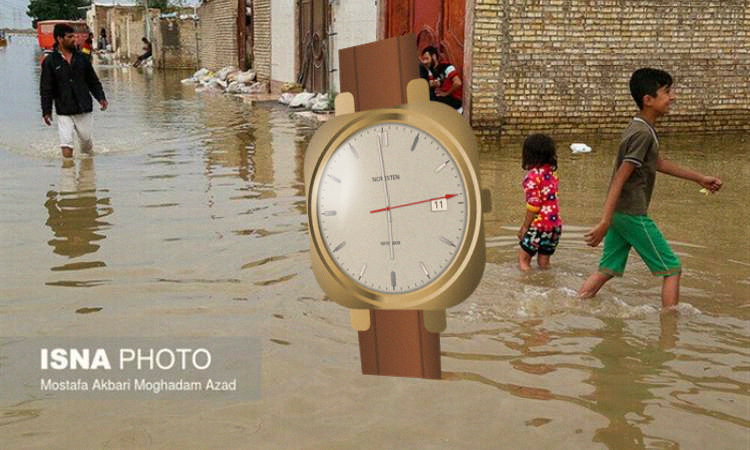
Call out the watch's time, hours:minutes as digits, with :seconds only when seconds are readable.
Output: 5:59:14
